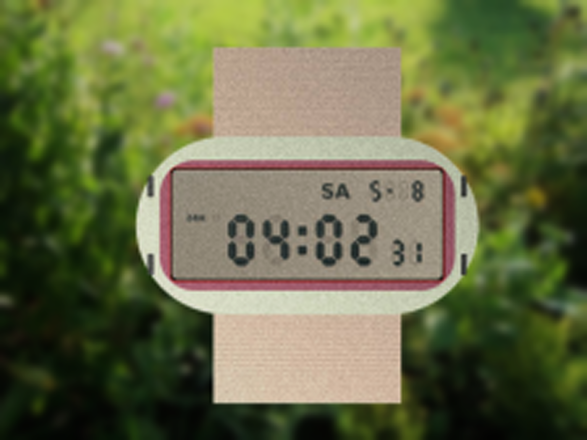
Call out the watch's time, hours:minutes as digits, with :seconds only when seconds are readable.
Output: 4:02:31
